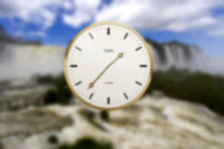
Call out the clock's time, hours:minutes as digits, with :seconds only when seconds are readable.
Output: 1:37
